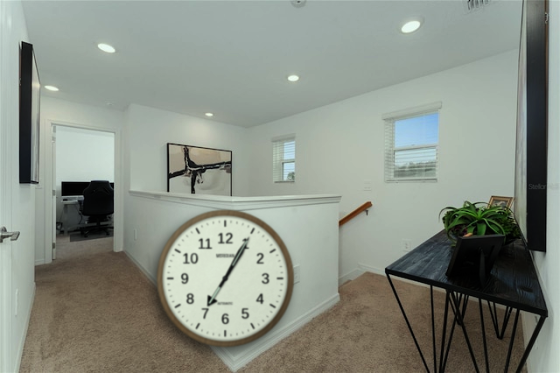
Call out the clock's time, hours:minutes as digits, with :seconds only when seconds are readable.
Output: 7:05
